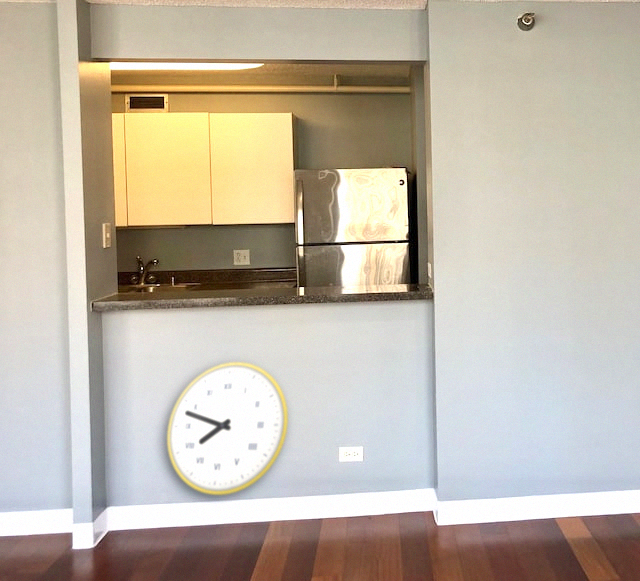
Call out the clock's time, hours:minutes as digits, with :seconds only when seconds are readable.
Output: 7:48
